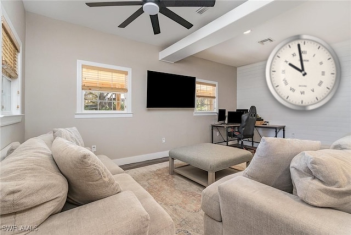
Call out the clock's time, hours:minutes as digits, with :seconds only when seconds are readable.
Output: 9:58
